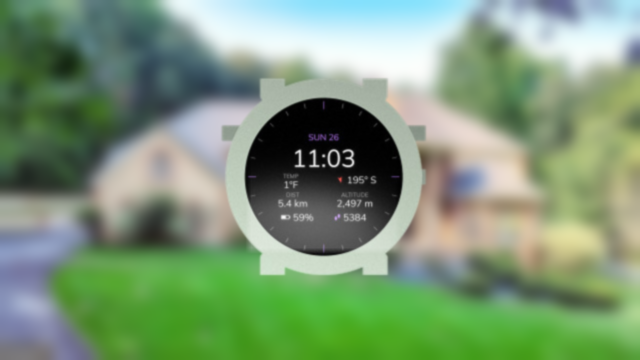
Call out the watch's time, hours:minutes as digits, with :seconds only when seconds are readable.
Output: 11:03
